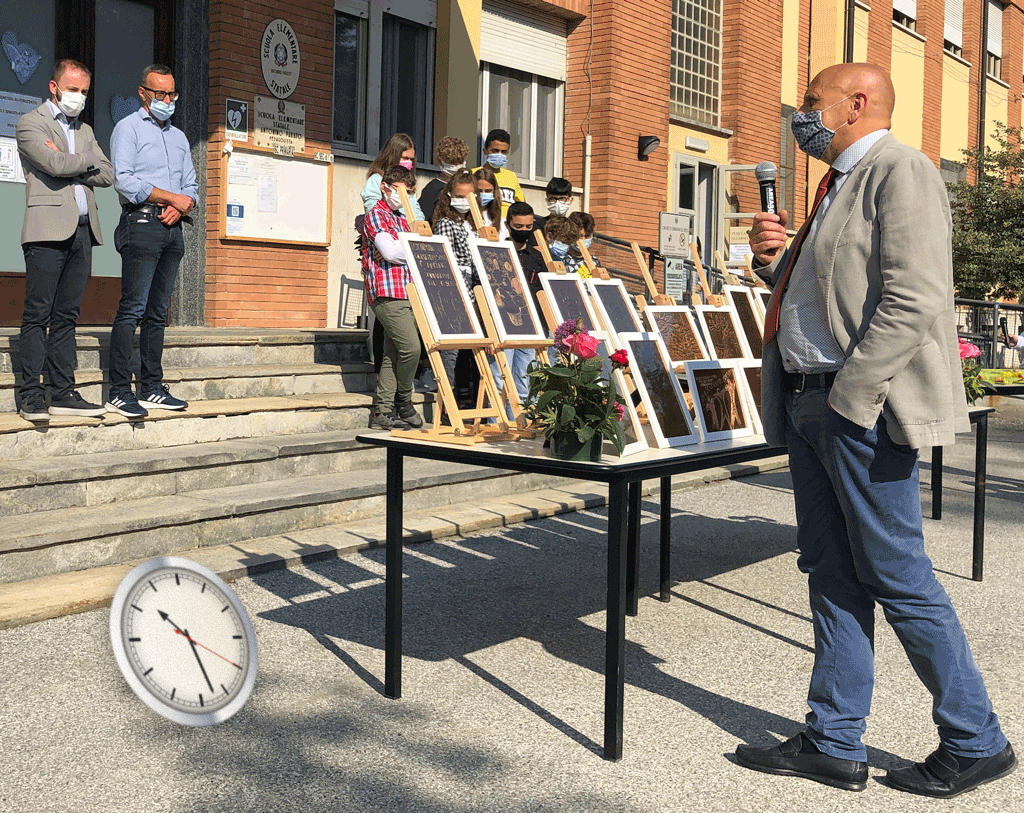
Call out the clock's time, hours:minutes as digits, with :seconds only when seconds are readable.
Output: 10:27:20
